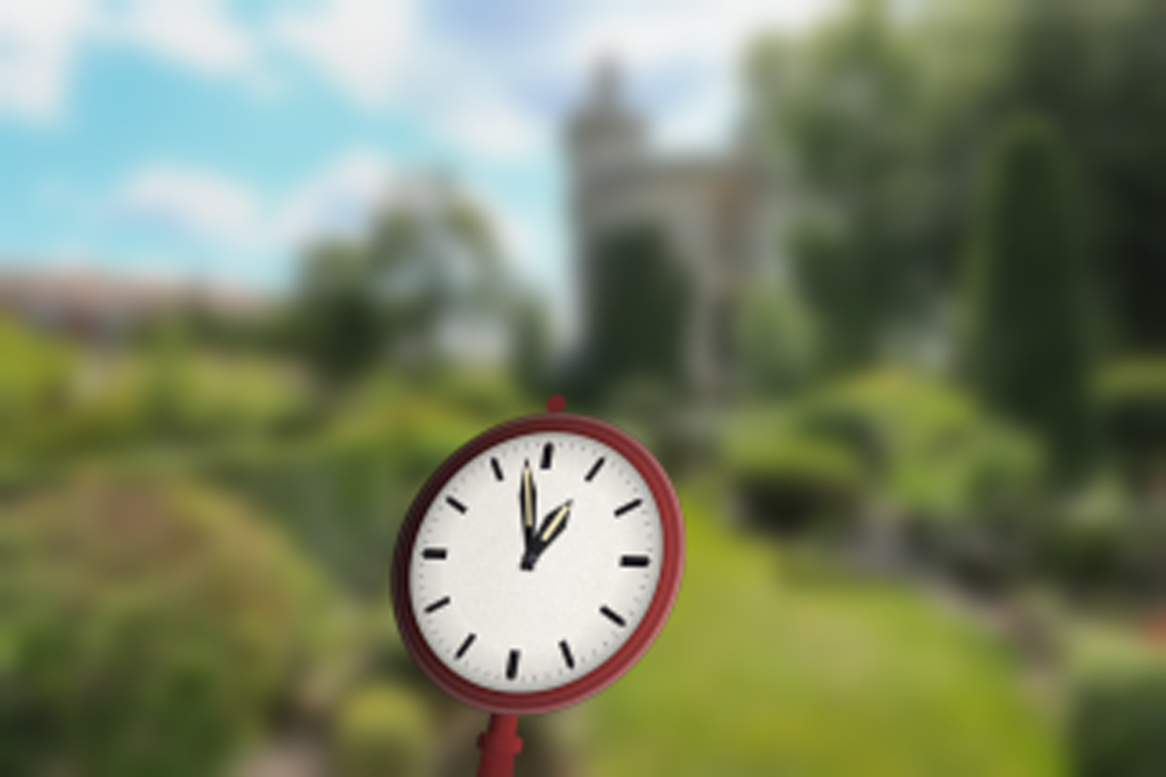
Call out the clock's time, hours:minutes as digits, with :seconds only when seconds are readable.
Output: 12:58
